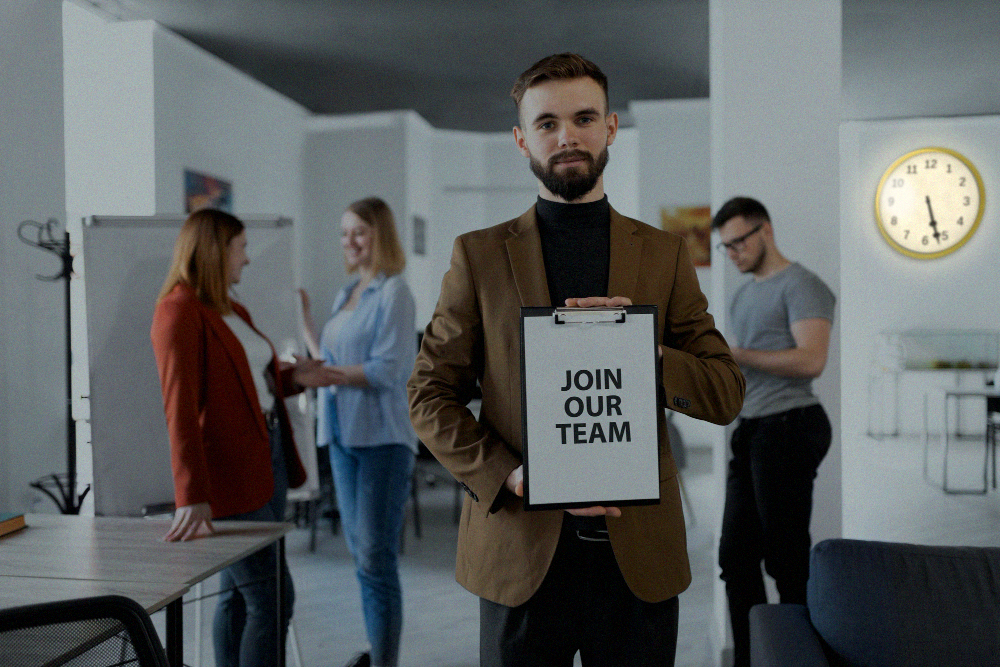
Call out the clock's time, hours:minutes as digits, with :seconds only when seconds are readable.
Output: 5:27
